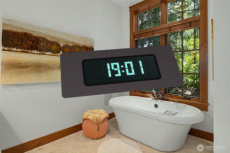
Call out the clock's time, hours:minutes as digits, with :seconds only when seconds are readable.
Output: 19:01
